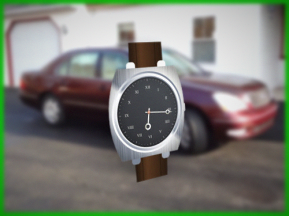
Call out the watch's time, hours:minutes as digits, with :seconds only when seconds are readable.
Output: 6:16
